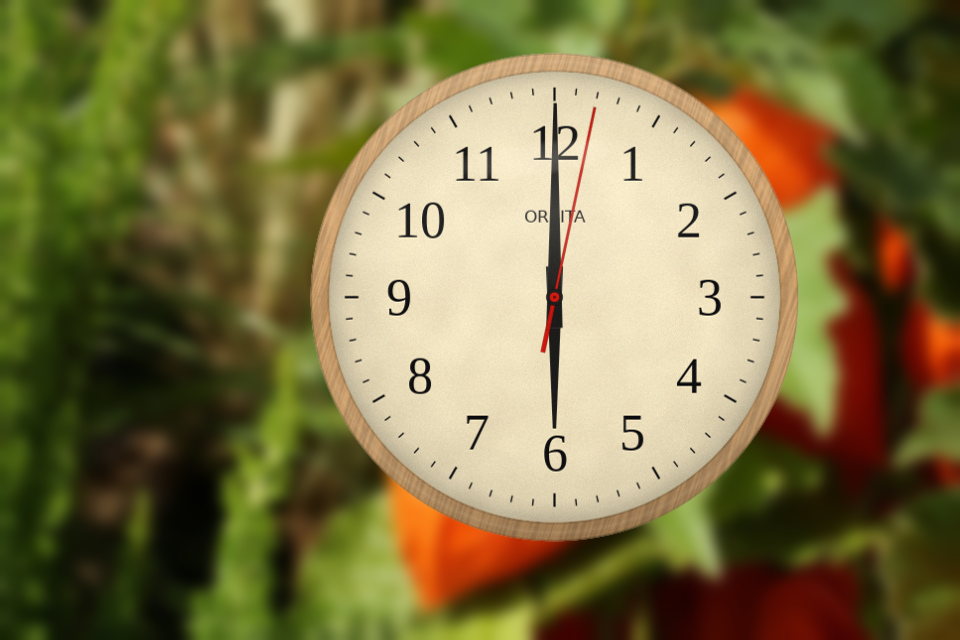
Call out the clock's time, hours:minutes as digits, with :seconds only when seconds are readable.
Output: 6:00:02
